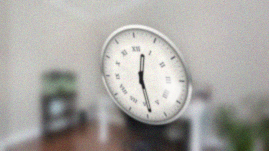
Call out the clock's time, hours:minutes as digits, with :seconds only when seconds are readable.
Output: 12:29
